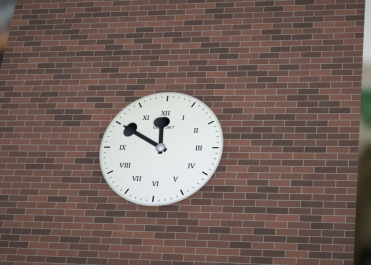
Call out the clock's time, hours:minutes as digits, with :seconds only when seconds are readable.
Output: 11:50
